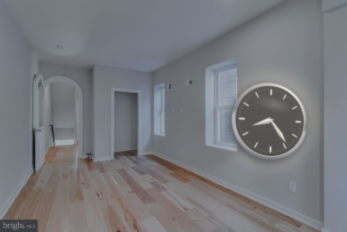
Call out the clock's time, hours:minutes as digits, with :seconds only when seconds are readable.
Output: 8:24
